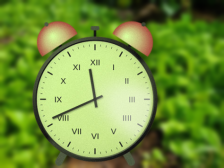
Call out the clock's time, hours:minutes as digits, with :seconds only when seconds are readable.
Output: 11:41
